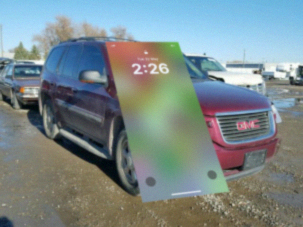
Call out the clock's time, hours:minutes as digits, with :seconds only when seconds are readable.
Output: 2:26
